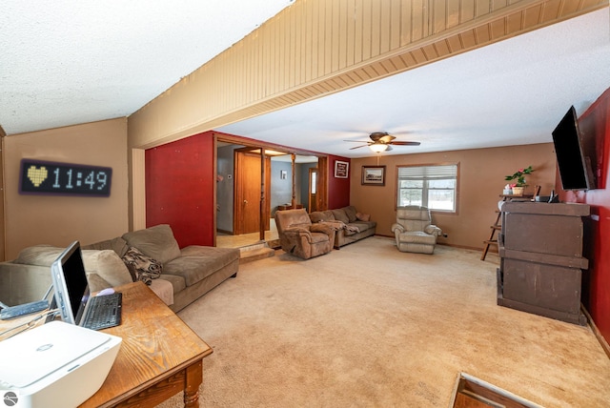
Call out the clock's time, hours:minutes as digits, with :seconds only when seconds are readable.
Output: 11:49
